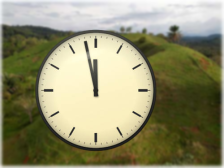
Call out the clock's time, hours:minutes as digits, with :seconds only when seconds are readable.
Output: 11:58
